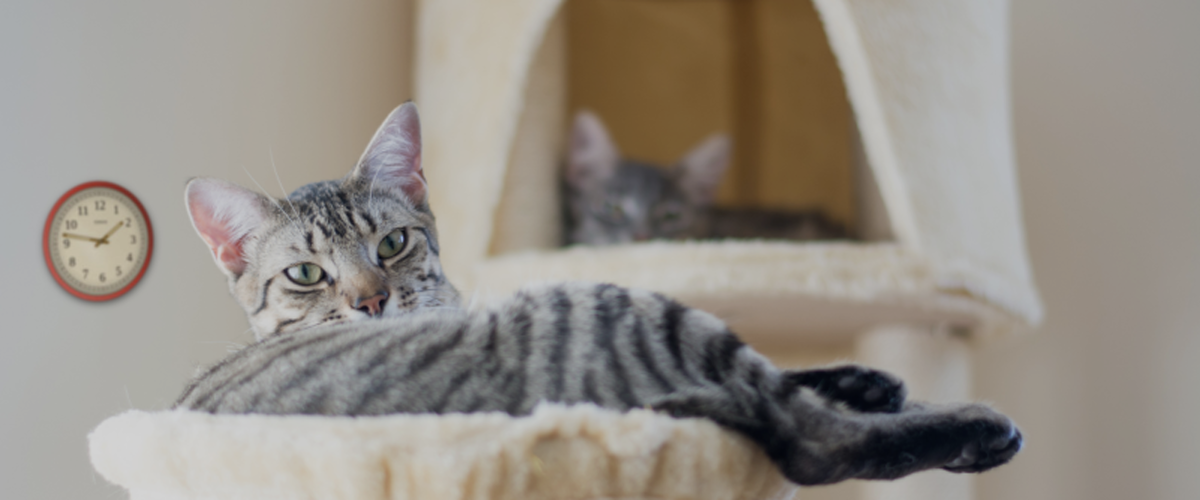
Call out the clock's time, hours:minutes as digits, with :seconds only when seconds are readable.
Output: 1:47
